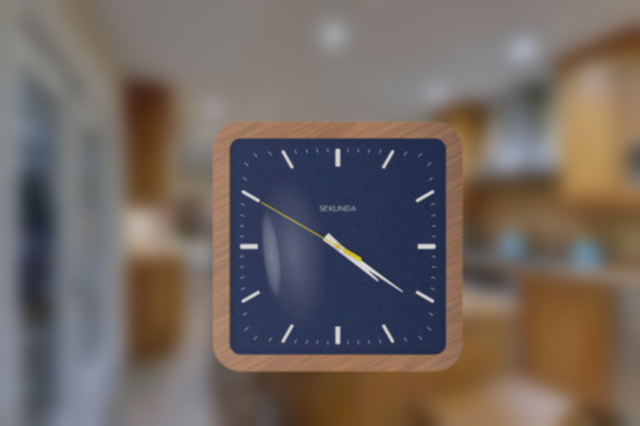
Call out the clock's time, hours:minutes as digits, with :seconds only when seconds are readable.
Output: 4:20:50
